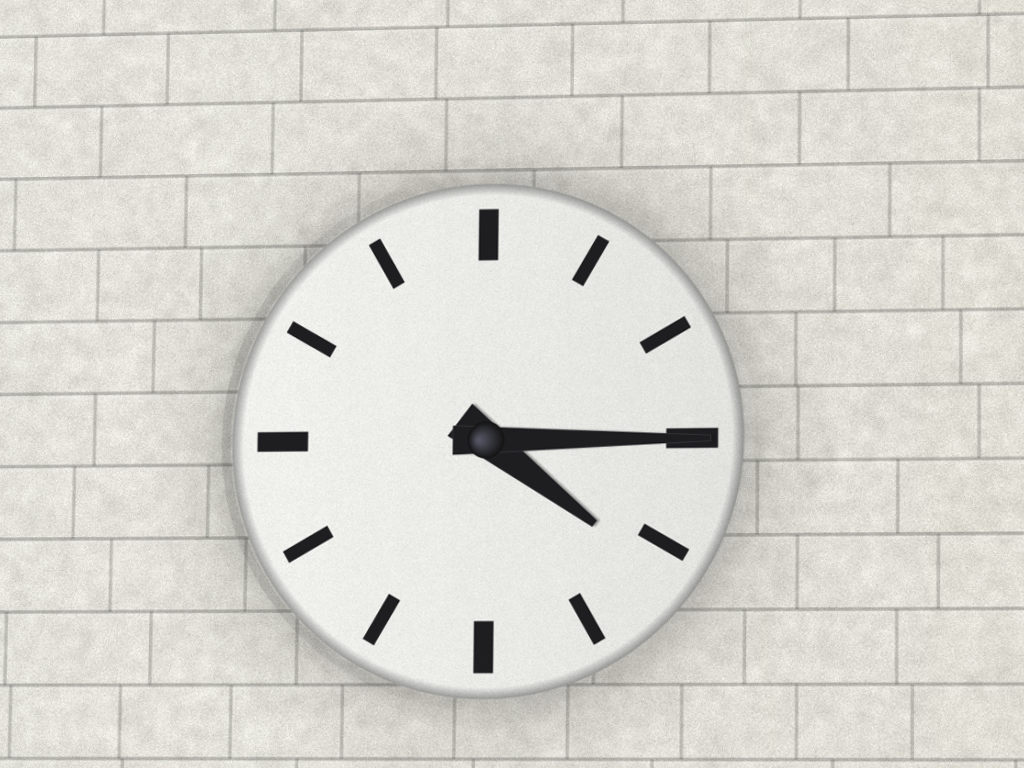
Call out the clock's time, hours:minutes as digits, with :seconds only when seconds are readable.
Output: 4:15
